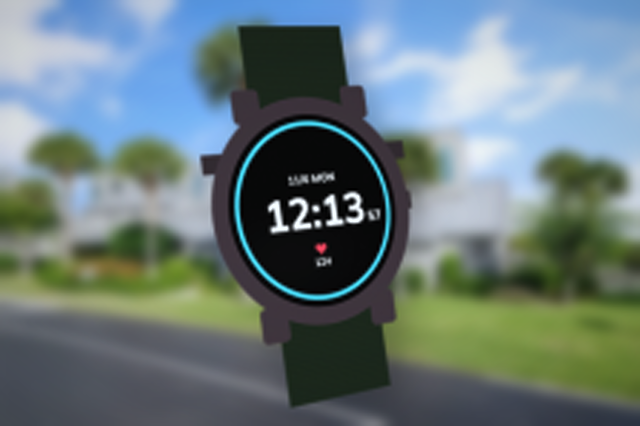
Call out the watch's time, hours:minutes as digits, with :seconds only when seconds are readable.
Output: 12:13
